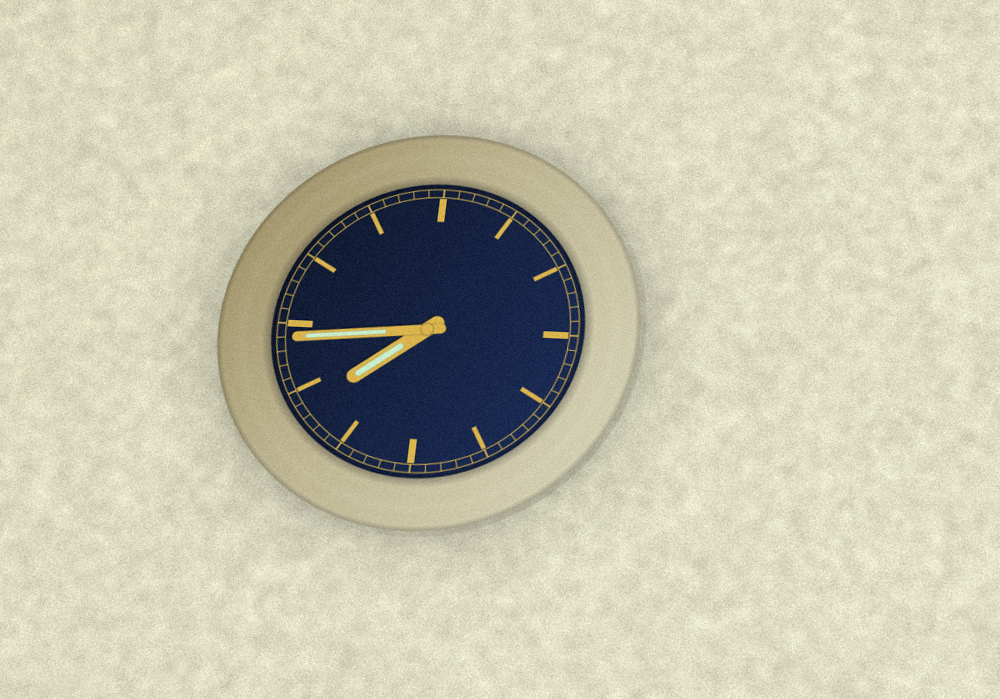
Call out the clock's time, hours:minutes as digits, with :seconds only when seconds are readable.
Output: 7:44
